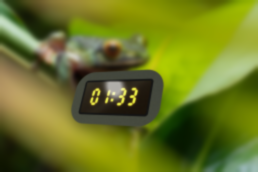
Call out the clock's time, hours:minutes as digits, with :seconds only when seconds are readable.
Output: 1:33
